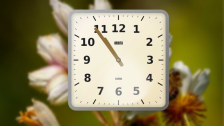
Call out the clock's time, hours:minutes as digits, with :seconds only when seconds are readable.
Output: 10:54
